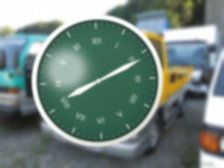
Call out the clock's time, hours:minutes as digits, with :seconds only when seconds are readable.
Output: 8:11
